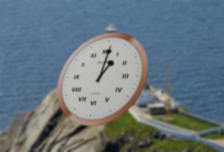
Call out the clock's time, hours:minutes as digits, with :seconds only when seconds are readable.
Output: 1:01
